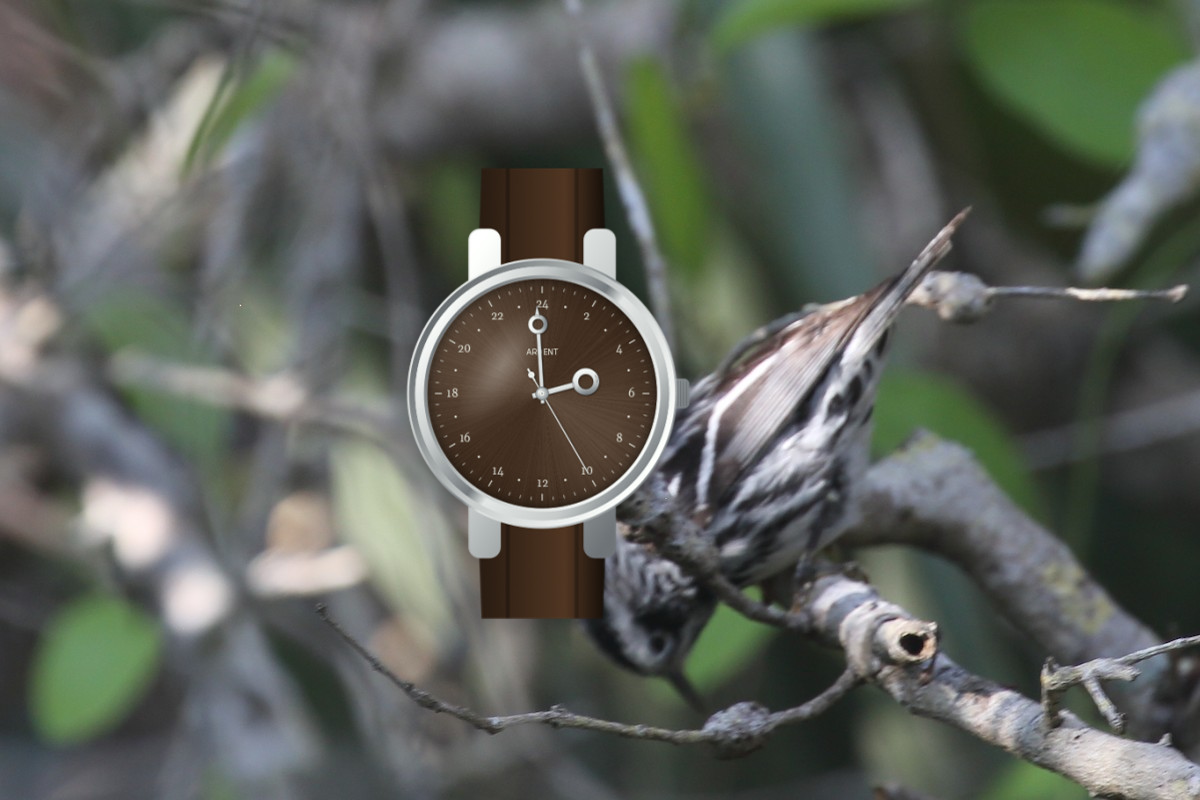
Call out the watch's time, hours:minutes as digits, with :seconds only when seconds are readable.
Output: 4:59:25
